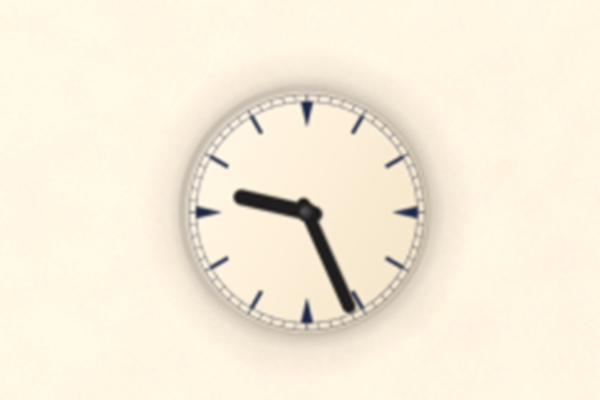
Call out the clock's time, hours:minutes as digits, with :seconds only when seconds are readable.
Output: 9:26
